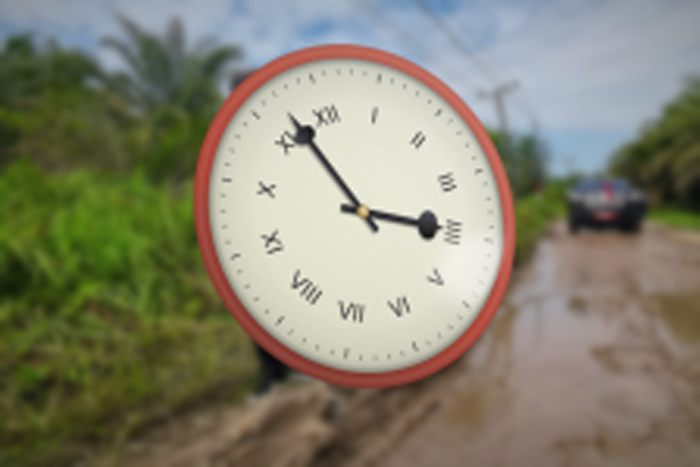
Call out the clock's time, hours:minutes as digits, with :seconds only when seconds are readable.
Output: 3:57
